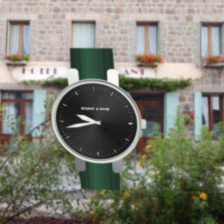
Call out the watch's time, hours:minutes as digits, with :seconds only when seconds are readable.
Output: 9:43
